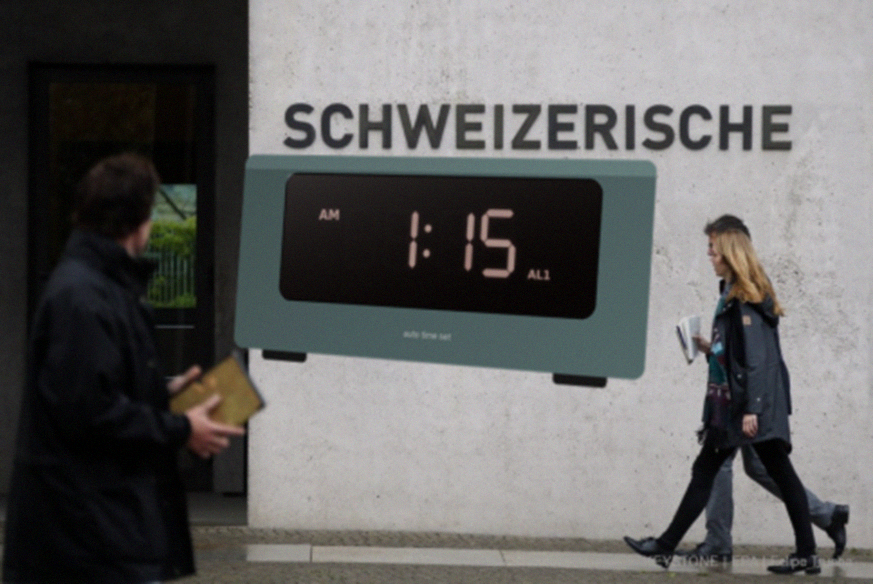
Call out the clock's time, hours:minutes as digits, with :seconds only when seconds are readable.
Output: 1:15
